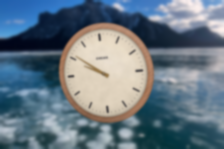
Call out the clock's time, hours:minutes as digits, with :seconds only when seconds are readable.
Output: 9:51
